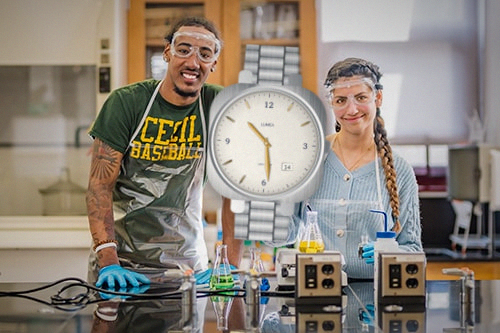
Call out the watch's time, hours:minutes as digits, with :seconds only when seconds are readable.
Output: 10:29
